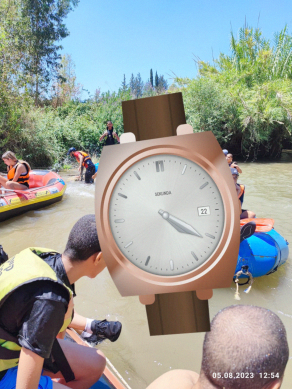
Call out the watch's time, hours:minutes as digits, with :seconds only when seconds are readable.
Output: 4:21
